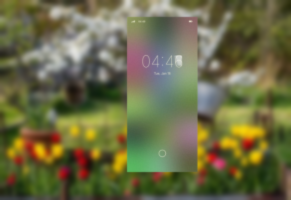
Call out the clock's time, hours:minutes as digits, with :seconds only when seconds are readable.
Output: 4:46
